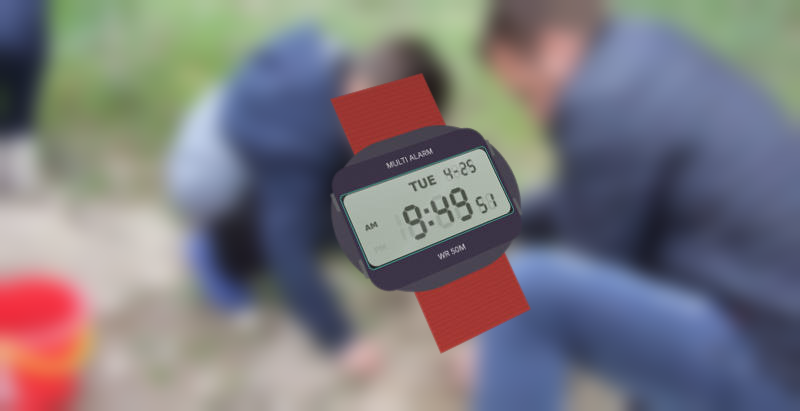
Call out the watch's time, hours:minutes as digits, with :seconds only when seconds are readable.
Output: 9:49:51
